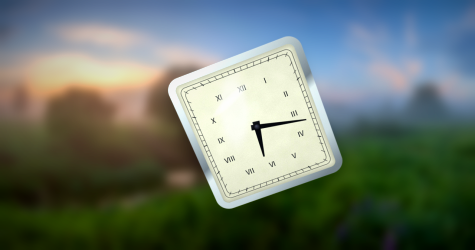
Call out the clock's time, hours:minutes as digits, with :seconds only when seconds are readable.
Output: 6:17
